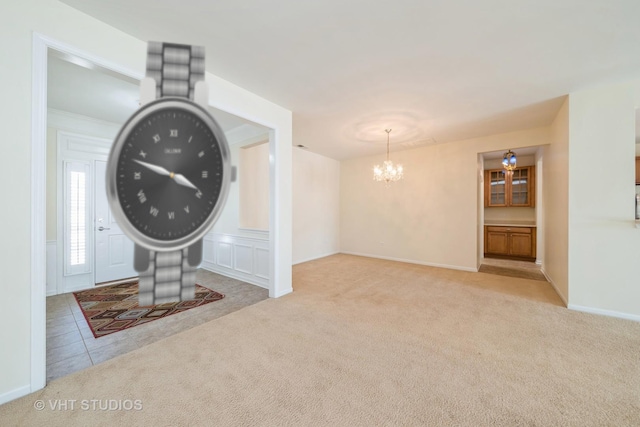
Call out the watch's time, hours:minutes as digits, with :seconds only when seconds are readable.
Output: 3:48
